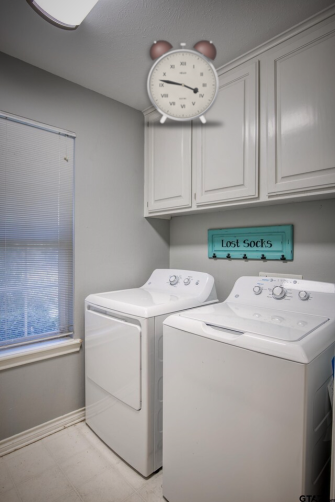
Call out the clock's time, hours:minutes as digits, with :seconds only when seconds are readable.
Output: 3:47
